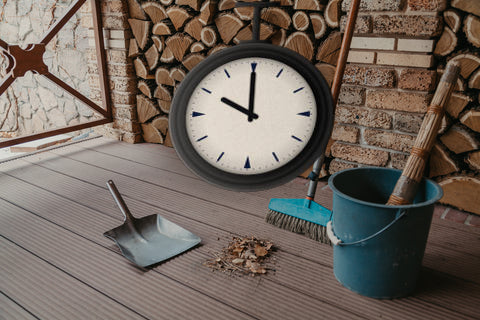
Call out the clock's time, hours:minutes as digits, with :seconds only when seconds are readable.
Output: 10:00
